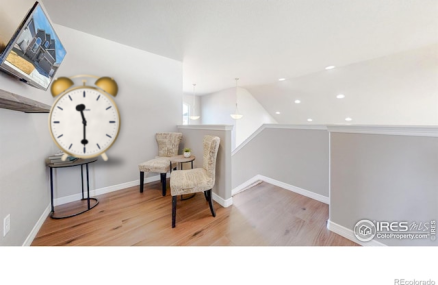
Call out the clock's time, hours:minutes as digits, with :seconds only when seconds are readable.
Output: 11:30
